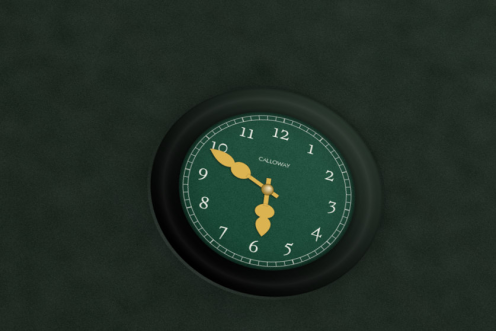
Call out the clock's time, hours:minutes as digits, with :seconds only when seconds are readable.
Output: 5:49
